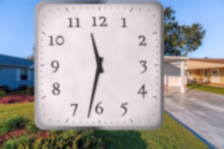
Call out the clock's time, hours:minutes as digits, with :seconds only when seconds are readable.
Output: 11:32
